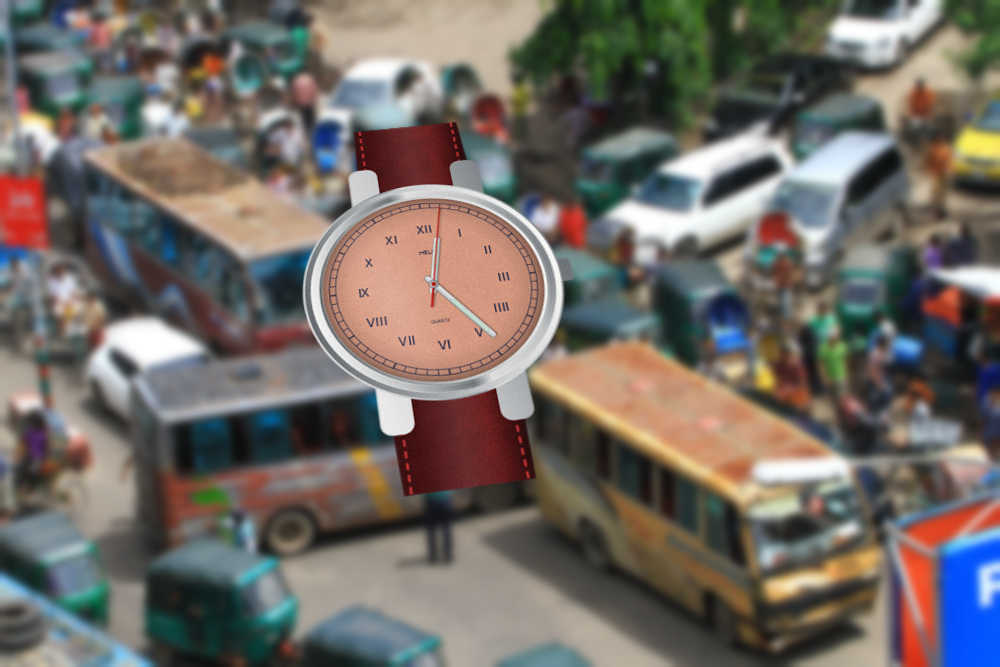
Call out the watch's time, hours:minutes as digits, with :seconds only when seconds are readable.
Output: 12:24:02
